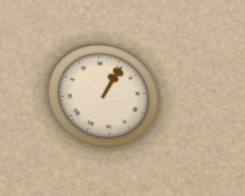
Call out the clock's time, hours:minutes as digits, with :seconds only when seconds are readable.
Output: 1:06
